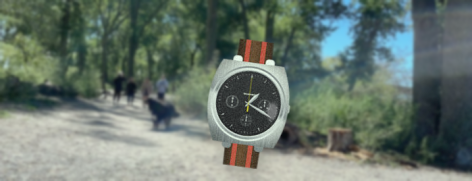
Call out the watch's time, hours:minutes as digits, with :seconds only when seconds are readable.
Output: 1:19
